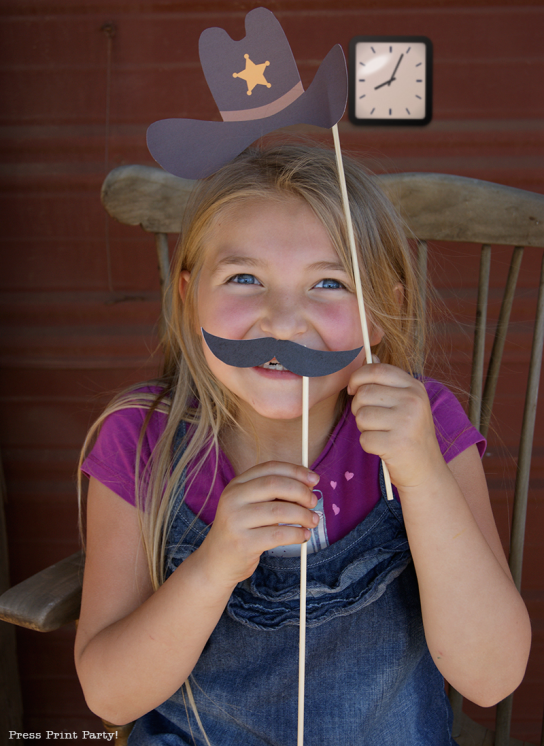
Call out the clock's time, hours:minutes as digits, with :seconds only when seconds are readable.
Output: 8:04
